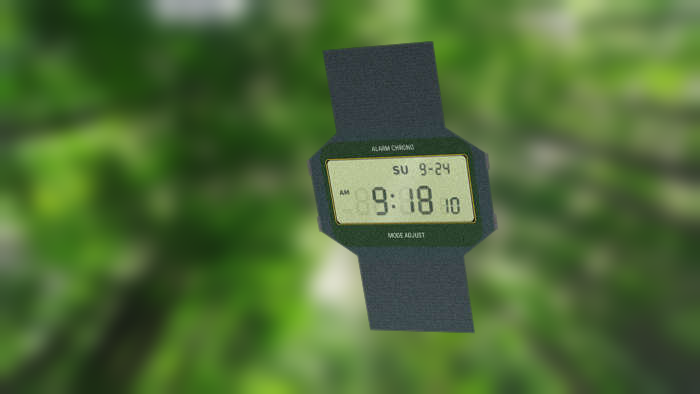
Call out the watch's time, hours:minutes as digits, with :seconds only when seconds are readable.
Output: 9:18:10
